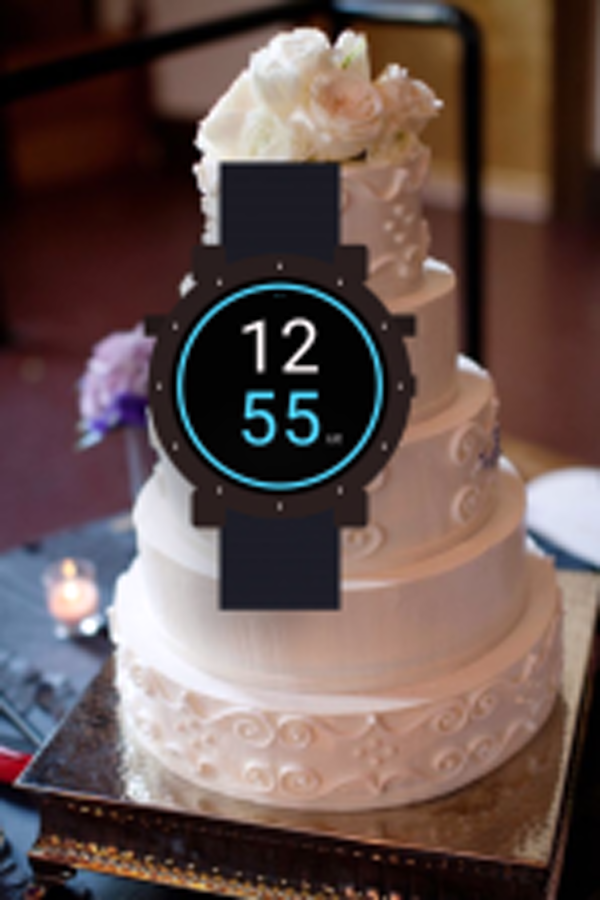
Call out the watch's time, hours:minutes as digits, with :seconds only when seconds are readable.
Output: 12:55
